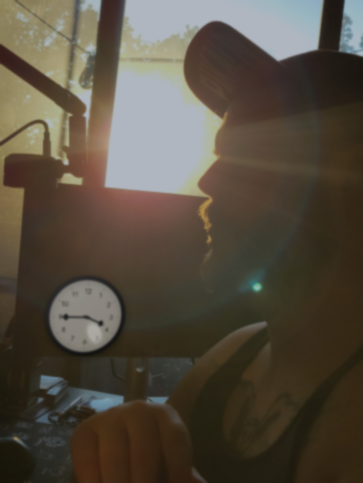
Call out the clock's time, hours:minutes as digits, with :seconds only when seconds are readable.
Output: 3:45
